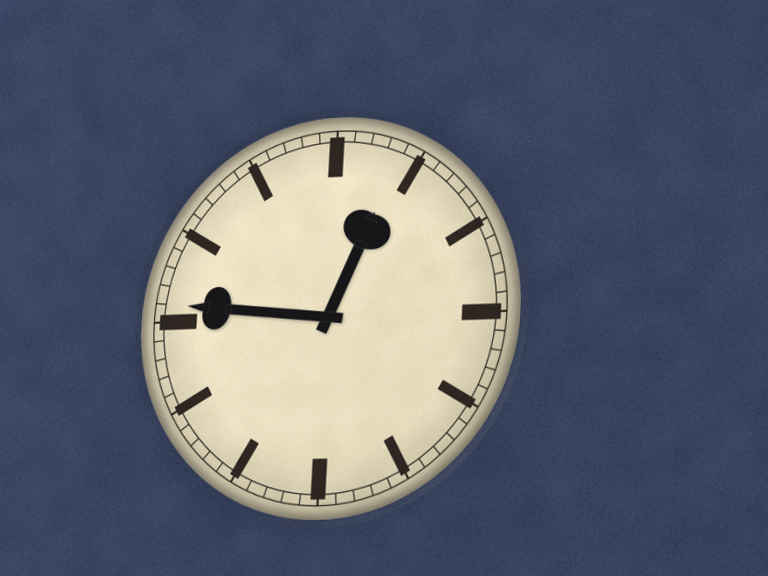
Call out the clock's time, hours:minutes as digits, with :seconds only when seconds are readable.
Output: 12:46
